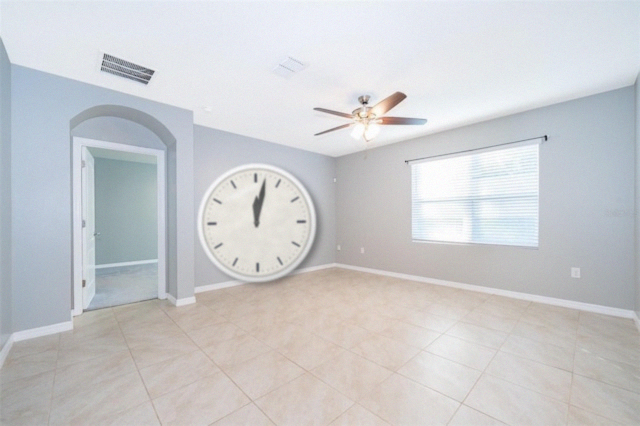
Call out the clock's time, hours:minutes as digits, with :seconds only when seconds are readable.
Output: 12:02
